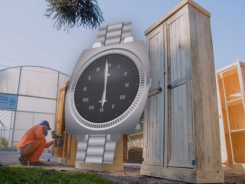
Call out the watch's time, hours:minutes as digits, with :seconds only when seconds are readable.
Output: 5:59
